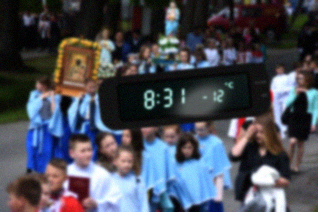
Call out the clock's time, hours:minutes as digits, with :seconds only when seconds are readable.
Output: 8:31
